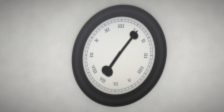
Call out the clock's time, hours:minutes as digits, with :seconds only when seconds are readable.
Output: 7:06
